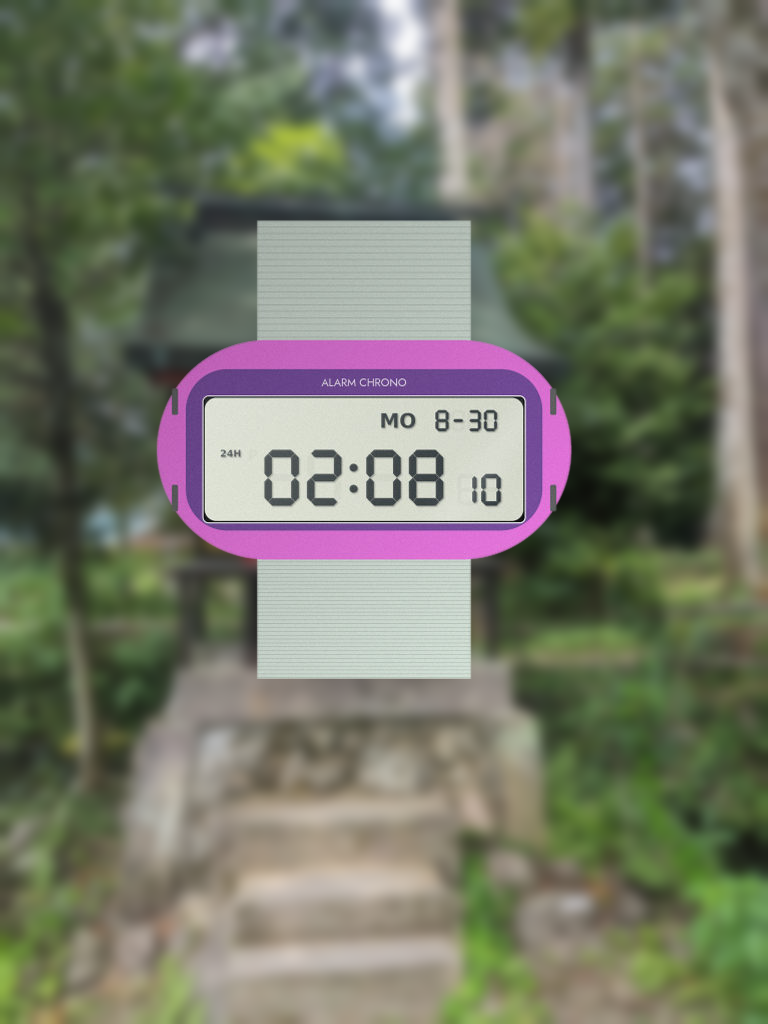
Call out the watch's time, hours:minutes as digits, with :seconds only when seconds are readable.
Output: 2:08:10
